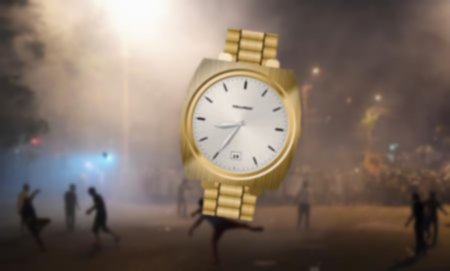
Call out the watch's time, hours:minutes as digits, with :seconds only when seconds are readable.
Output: 8:35
